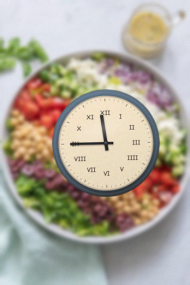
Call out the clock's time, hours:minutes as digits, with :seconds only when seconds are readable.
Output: 11:45
